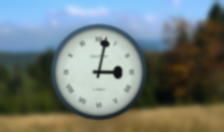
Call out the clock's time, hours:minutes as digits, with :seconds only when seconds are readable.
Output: 3:02
